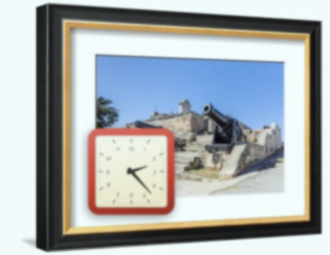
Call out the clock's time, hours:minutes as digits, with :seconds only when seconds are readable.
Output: 2:23
